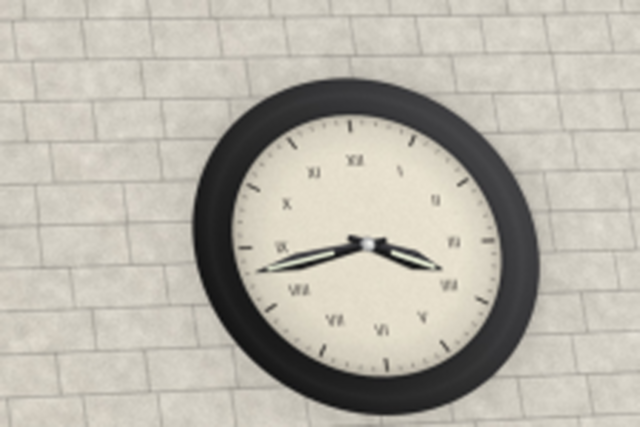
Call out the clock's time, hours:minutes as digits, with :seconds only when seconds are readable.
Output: 3:43
